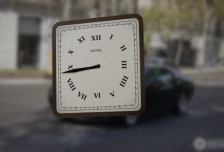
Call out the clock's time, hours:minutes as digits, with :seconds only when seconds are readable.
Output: 8:44
